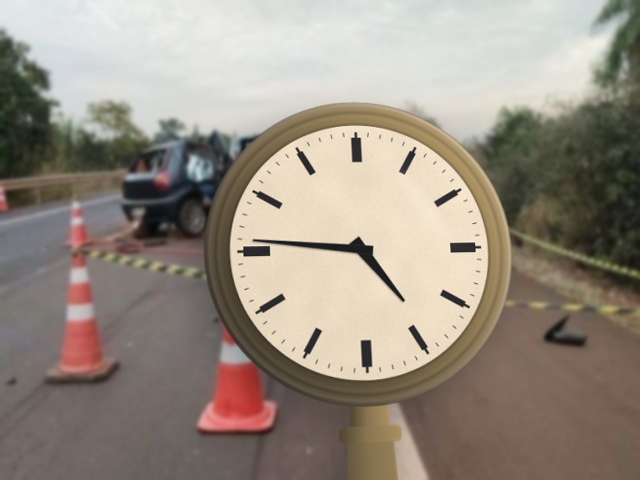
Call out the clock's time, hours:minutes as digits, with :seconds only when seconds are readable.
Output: 4:46
